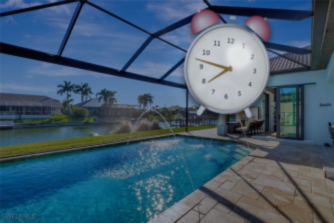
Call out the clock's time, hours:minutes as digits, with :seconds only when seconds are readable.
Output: 7:47
